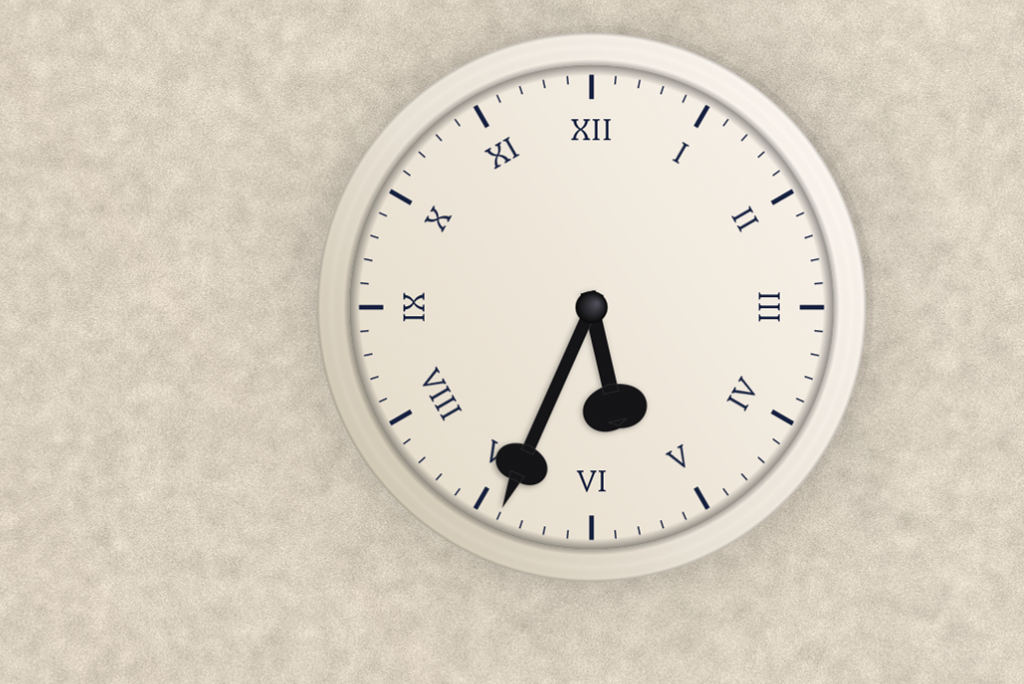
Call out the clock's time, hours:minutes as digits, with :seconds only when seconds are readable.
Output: 5:34
